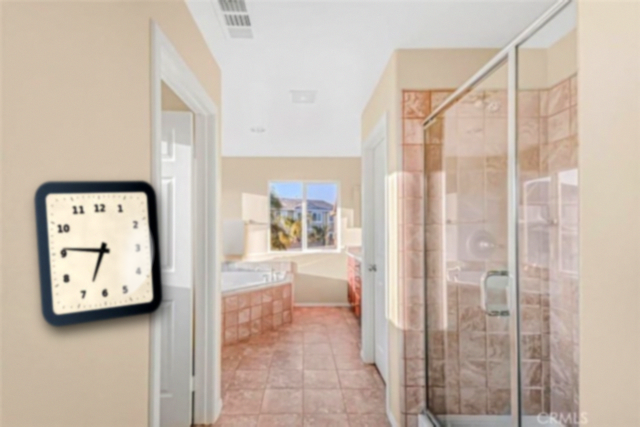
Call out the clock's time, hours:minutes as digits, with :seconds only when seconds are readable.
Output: 6:46
